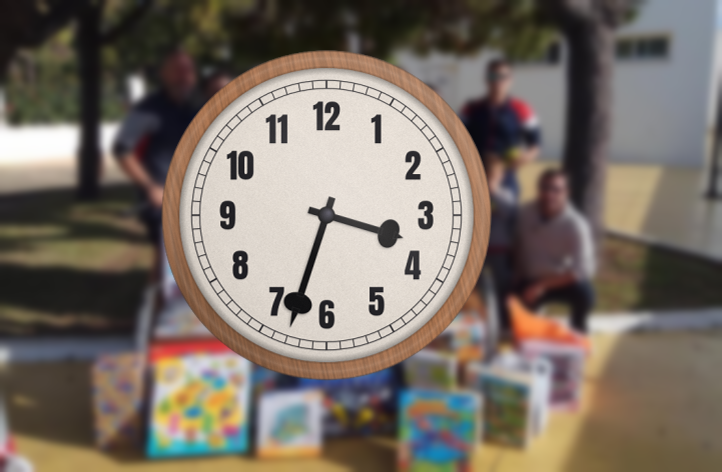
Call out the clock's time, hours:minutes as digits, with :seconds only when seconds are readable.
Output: 3:33
